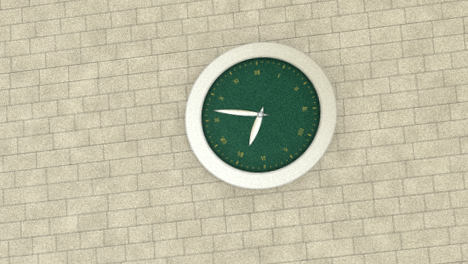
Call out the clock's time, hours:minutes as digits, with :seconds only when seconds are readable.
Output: 6:47
